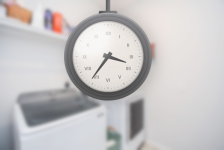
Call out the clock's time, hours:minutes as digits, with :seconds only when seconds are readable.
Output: 3:36
